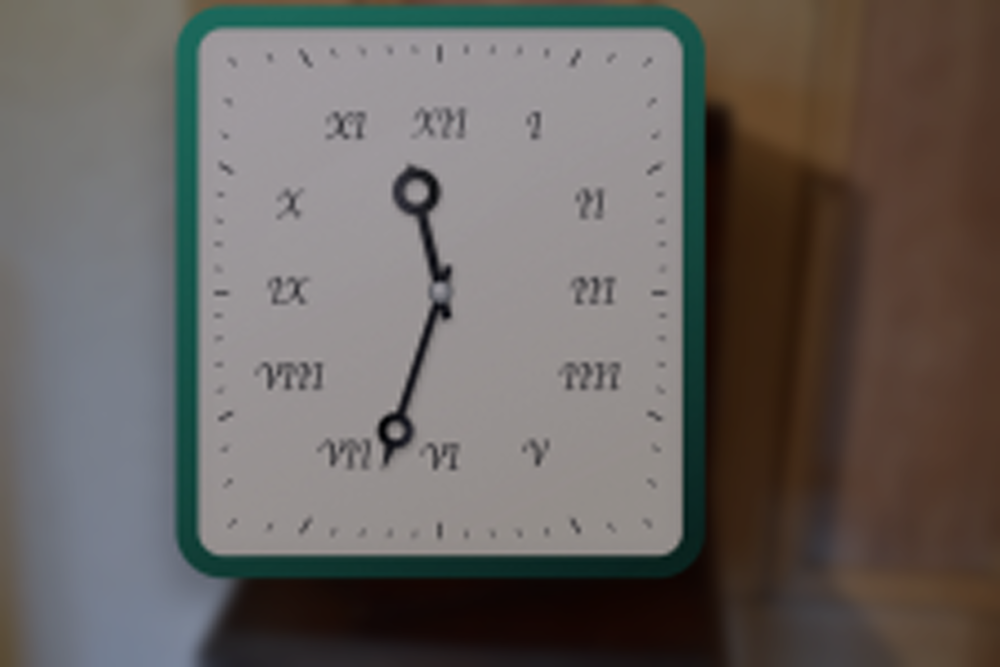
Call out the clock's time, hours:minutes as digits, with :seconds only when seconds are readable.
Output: 11:33
